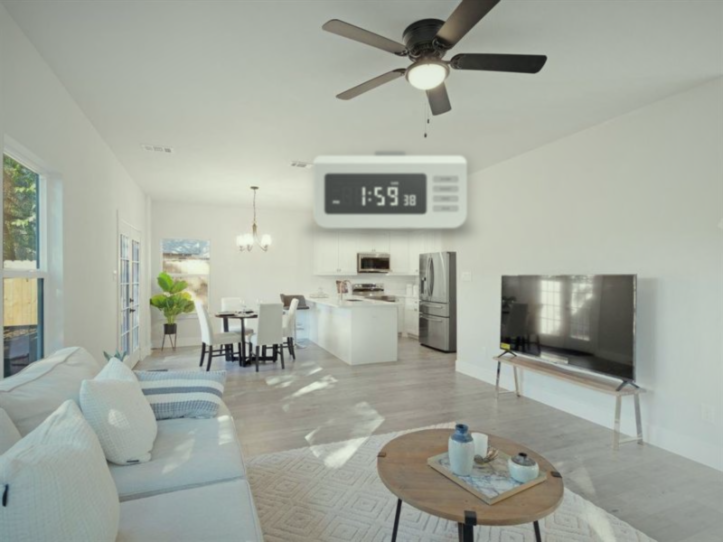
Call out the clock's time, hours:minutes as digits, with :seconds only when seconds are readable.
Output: 1:59
